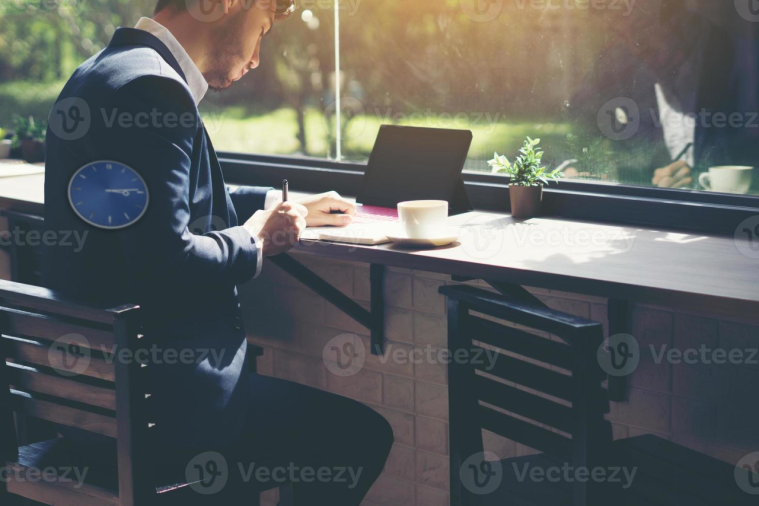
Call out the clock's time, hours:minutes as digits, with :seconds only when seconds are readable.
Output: 3:14
